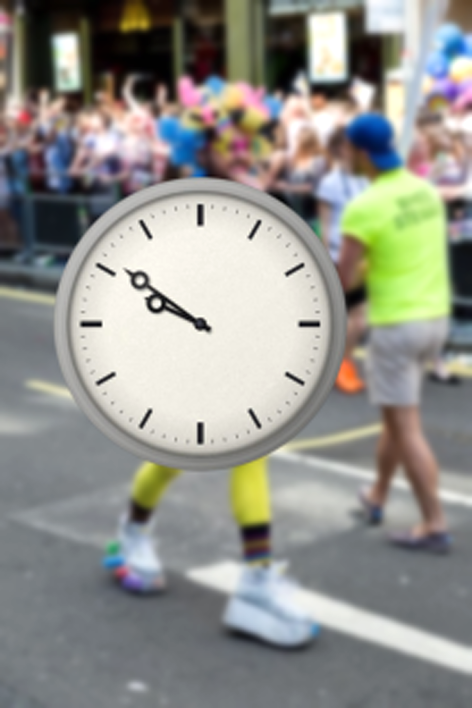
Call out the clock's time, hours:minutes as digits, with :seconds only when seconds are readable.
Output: 9:51
